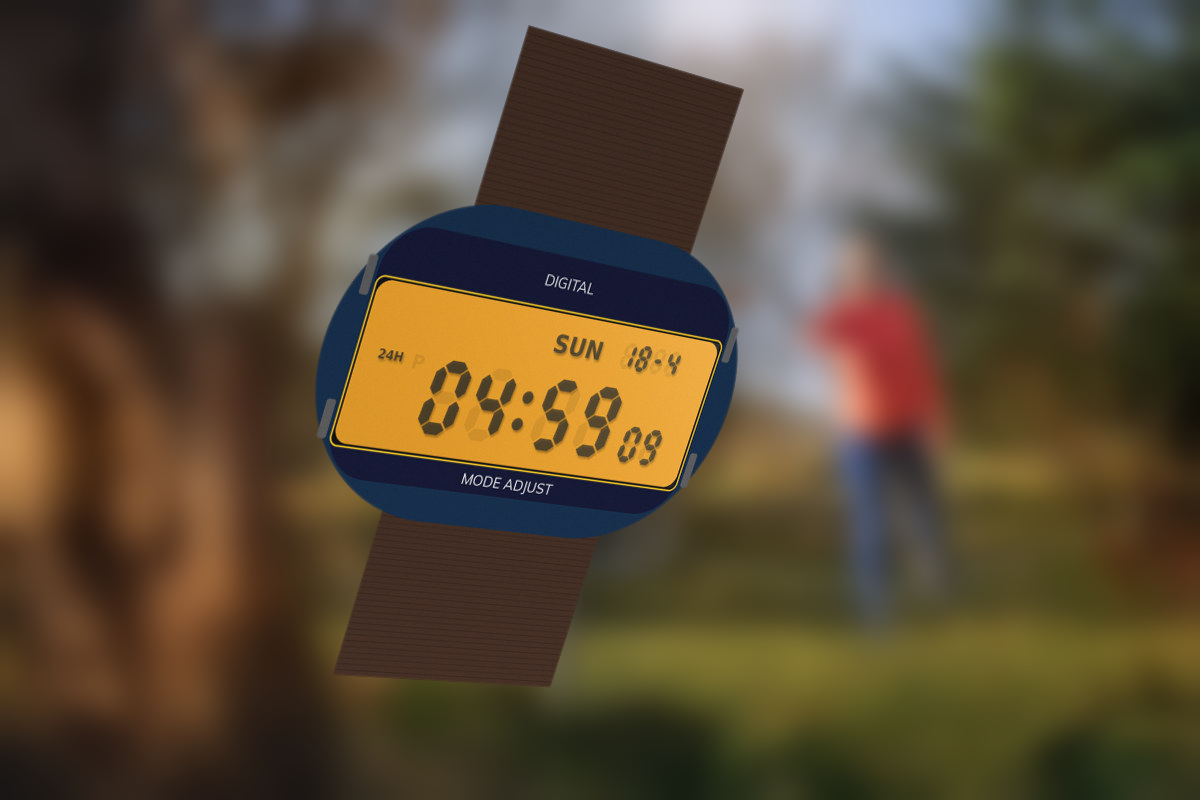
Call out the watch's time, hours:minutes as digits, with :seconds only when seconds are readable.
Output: 4:59:09
